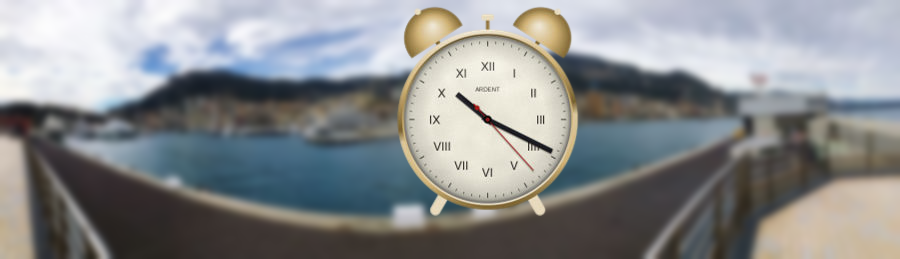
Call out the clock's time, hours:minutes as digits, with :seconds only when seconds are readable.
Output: 10:19:23
